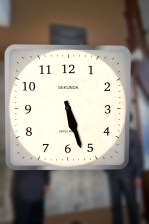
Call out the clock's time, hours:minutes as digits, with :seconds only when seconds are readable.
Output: 5:27
